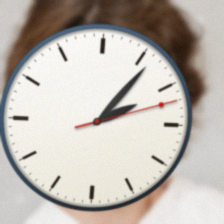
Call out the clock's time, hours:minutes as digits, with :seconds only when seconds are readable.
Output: 2:06:12
